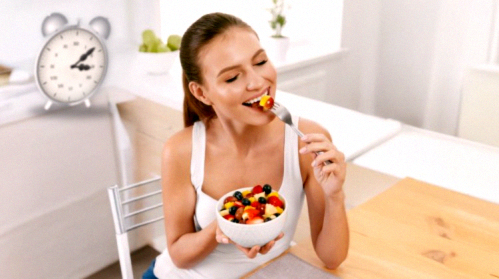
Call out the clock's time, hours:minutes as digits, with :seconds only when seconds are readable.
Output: 3:08
